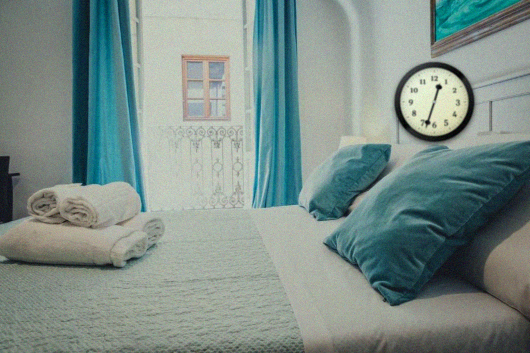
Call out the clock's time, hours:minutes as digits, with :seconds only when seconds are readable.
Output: 12:33
